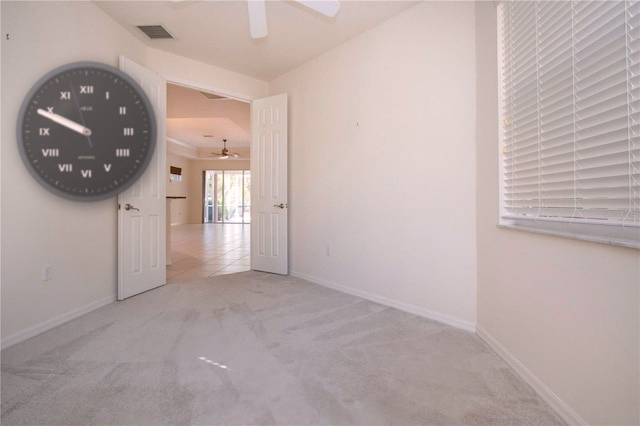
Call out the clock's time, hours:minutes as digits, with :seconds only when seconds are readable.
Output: 9:48:57
